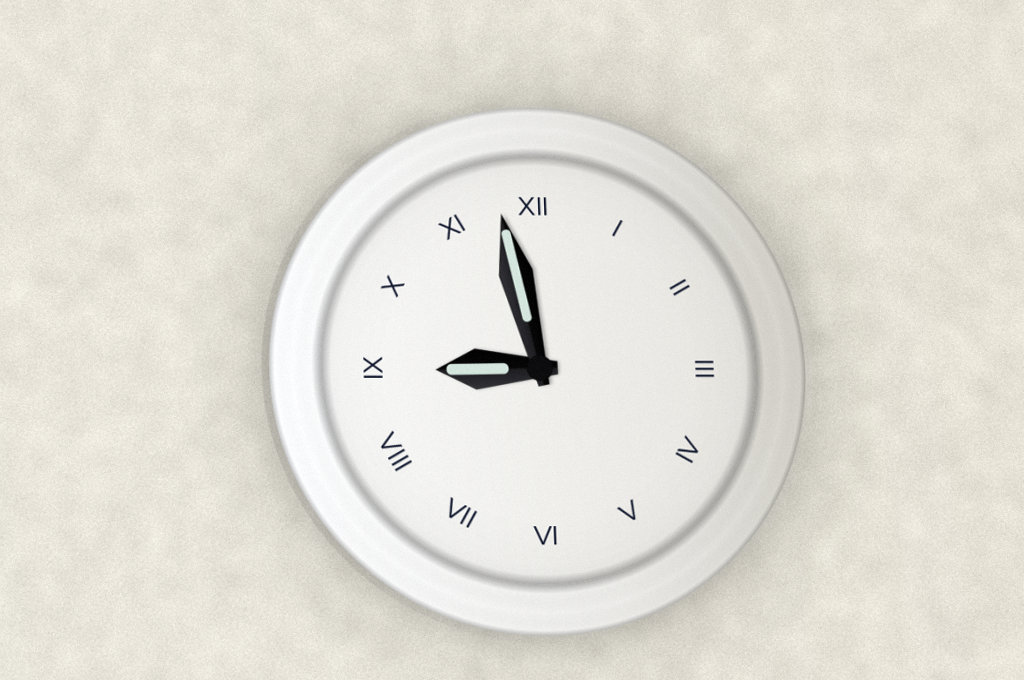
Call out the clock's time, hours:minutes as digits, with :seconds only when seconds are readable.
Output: 8:58
